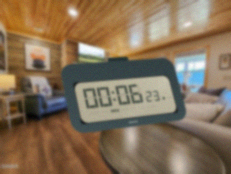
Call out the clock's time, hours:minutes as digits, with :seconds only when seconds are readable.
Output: 0:06
